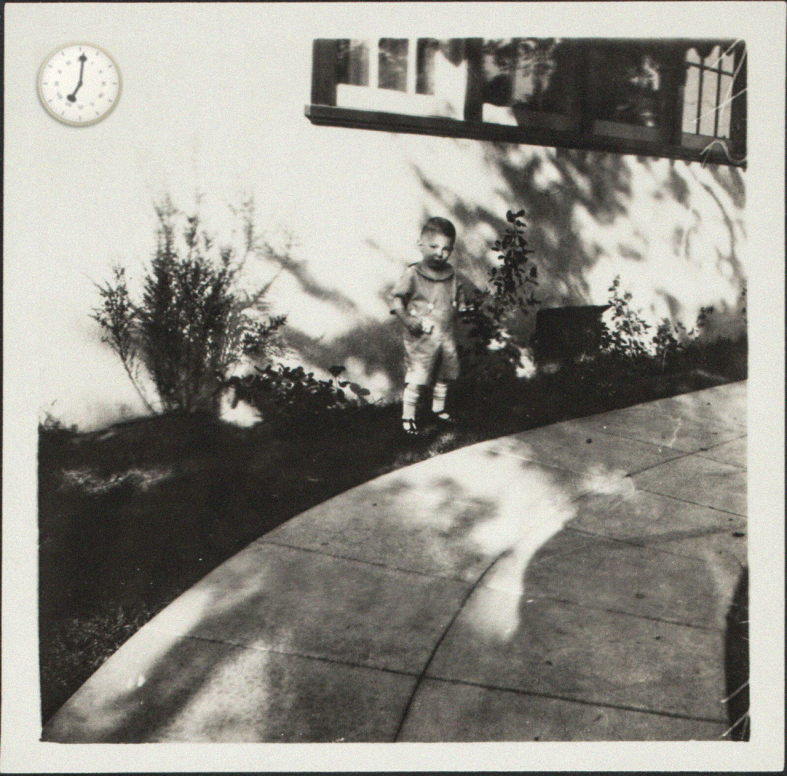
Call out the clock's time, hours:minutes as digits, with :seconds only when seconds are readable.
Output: 7:01
